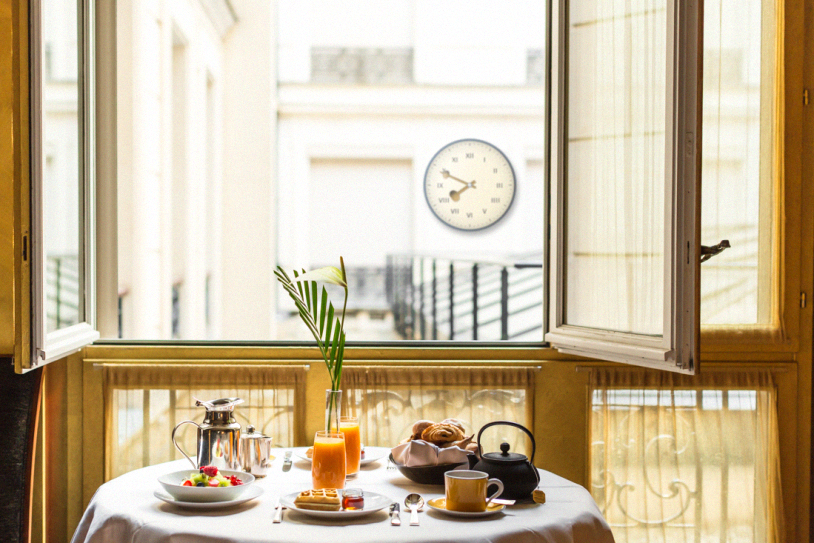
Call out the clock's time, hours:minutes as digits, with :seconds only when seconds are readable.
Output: 7:49
